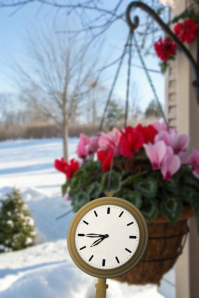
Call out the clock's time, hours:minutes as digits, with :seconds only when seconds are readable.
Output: 7:45
